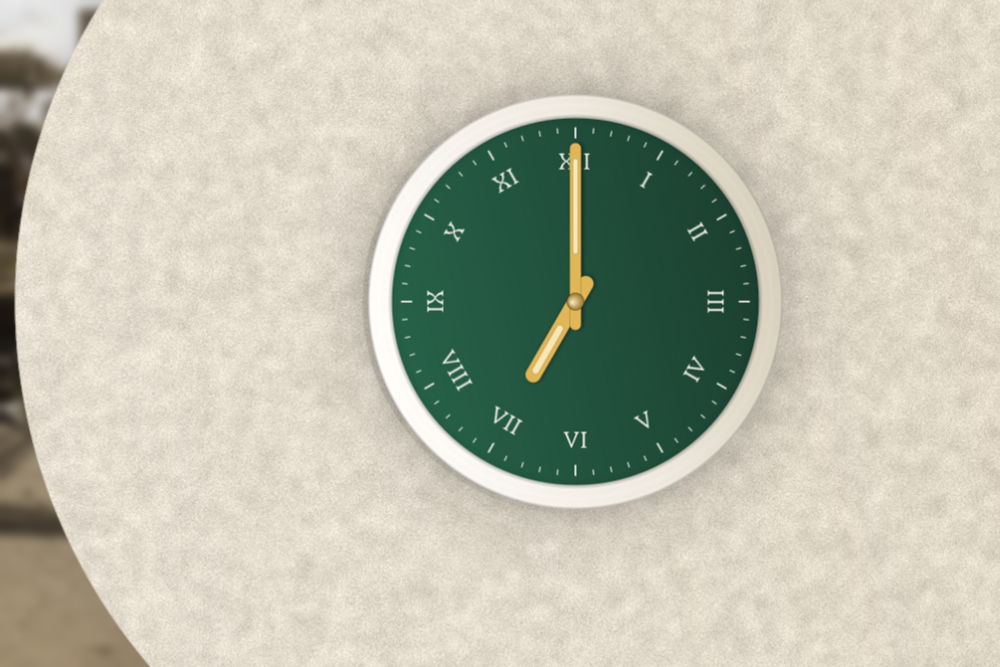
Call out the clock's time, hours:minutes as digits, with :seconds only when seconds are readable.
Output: 7:00
